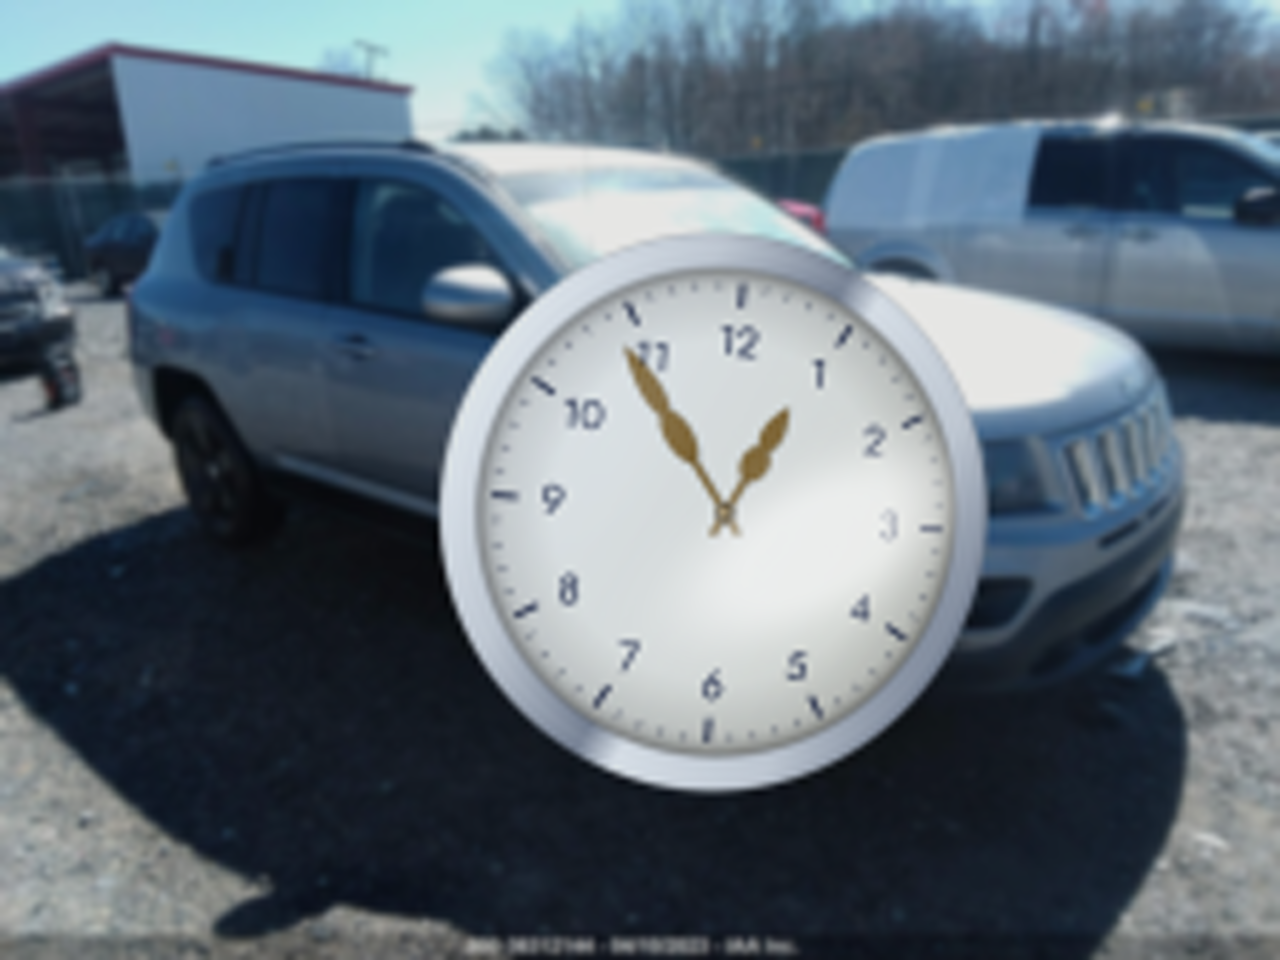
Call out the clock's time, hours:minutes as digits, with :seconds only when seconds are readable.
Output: 12:54
